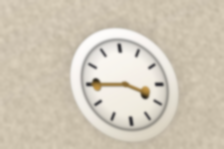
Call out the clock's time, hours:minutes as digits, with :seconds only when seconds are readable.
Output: 3:45
